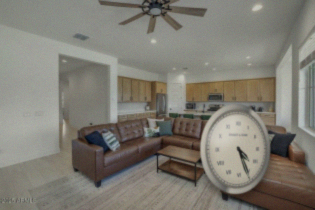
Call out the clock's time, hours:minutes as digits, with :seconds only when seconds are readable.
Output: 4:26
